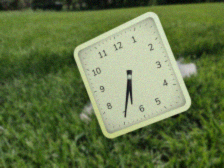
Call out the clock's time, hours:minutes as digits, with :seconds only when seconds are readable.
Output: 6:35
